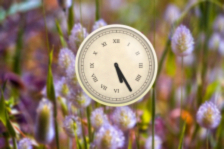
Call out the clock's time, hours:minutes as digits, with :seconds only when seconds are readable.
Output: 5:25
